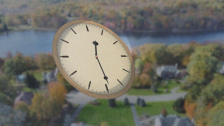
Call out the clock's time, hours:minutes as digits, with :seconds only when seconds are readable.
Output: 12:29
